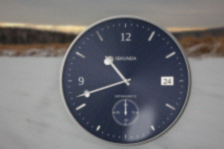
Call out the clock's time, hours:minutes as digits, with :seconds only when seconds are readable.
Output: 10:42
